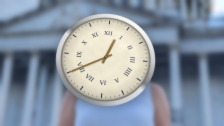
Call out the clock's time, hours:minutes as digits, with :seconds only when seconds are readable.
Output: 12:40
